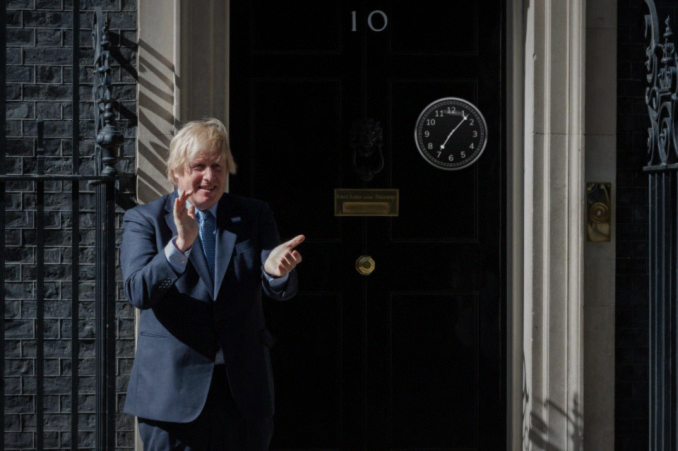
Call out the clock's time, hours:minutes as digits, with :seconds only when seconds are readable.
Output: 7:07
